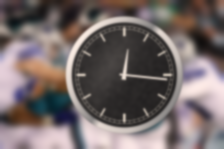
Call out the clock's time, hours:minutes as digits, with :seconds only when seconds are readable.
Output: 12:16
